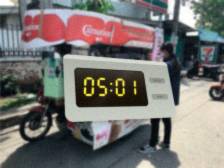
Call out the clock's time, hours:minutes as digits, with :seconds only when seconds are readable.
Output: 5:01
